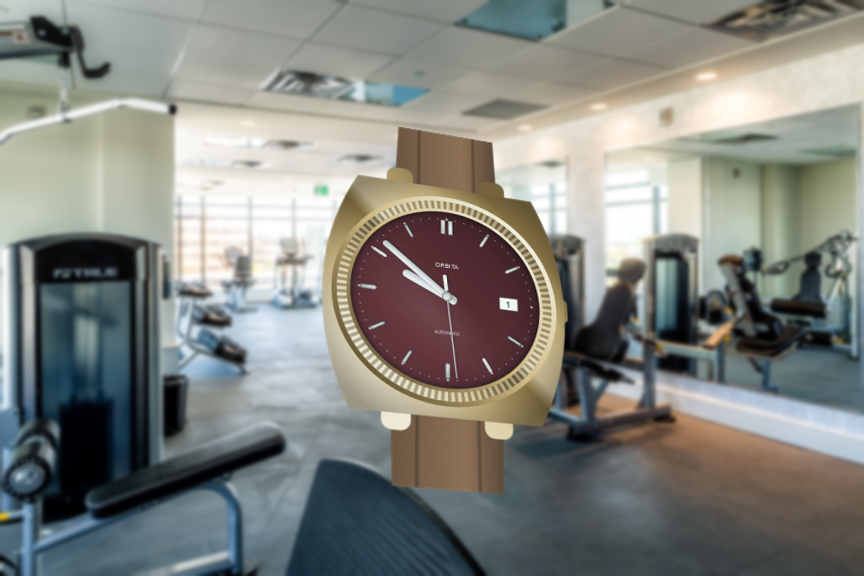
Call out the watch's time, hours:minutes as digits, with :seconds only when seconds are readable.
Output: 9:51:29
